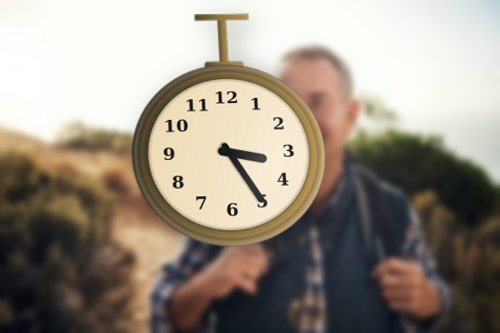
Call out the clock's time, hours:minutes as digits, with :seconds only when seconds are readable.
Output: 3:25
